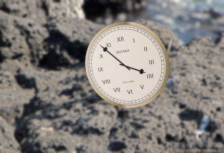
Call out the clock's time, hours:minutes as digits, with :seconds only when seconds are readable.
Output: 3:53
